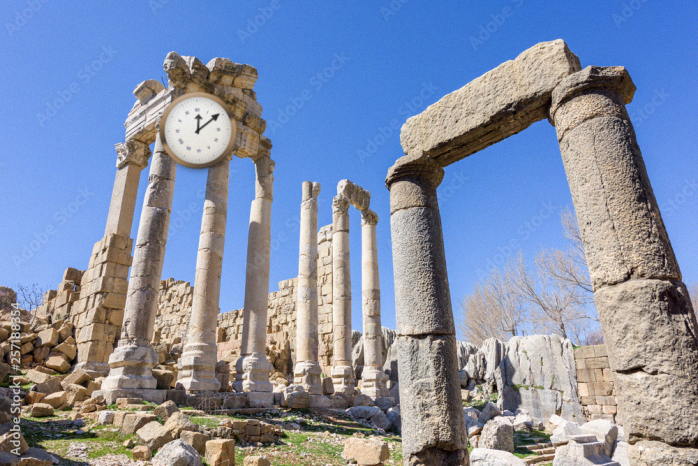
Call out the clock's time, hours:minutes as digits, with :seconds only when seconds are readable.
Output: 12:09
